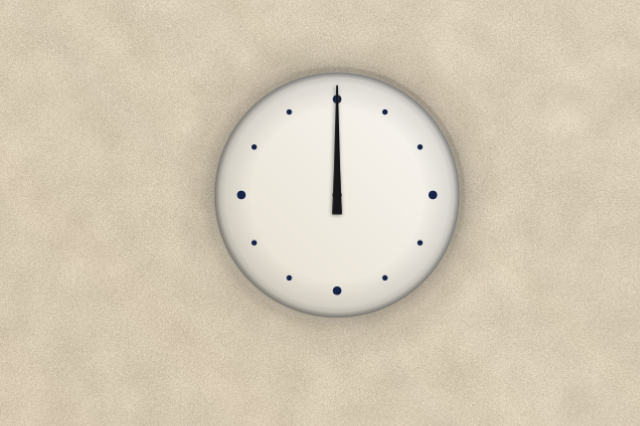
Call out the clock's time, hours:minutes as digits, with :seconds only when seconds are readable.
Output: 12:00
